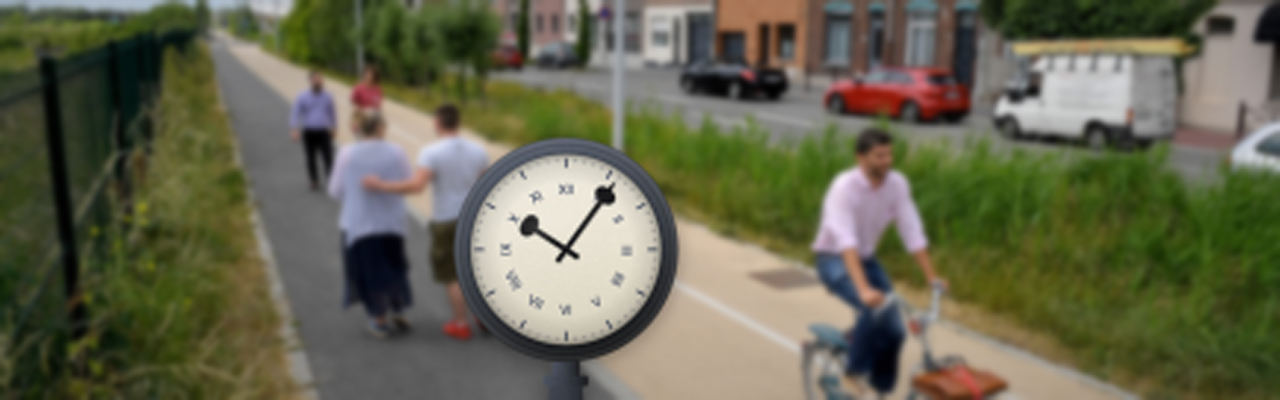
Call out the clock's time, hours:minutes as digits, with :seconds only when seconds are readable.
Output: 10:06
